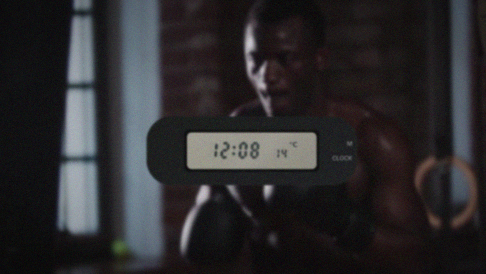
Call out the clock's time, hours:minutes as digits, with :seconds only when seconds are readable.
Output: 12:08
